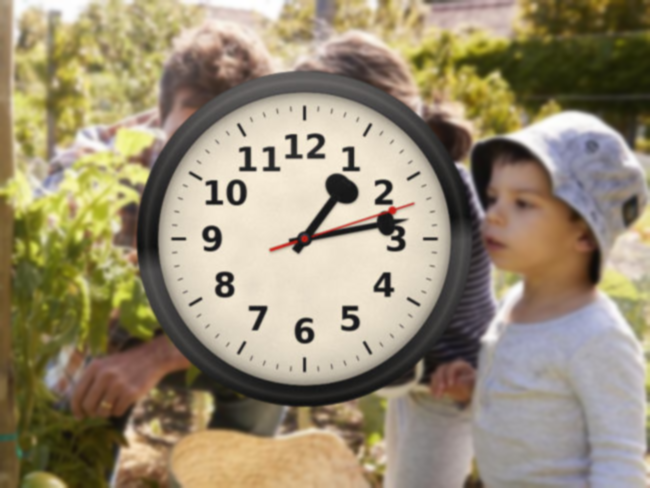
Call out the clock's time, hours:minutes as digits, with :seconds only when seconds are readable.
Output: 1:13:12
